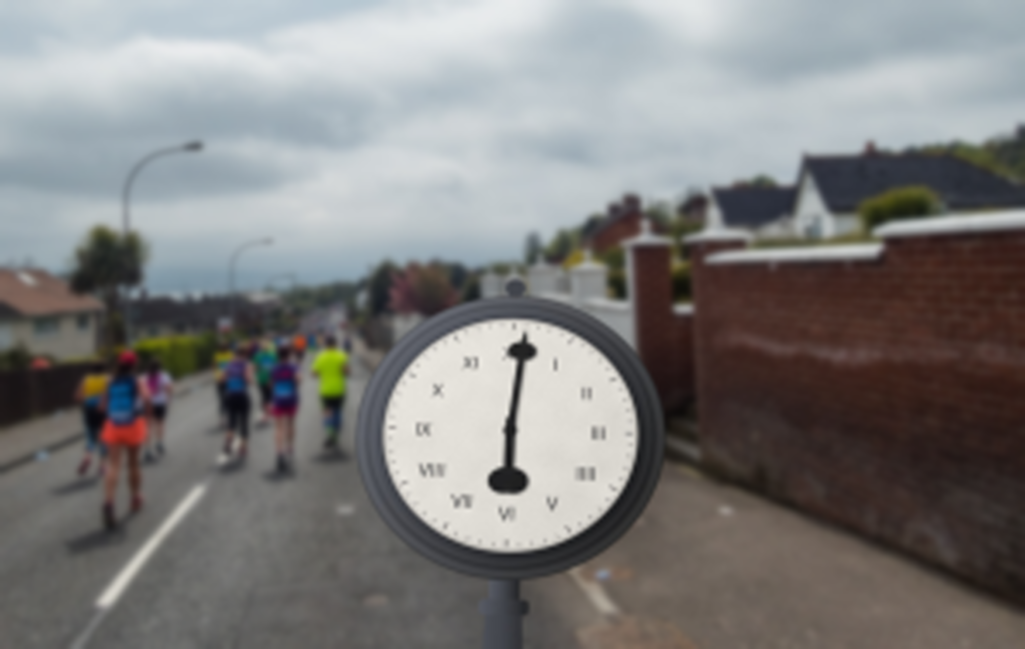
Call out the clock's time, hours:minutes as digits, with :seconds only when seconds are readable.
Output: 6:01
